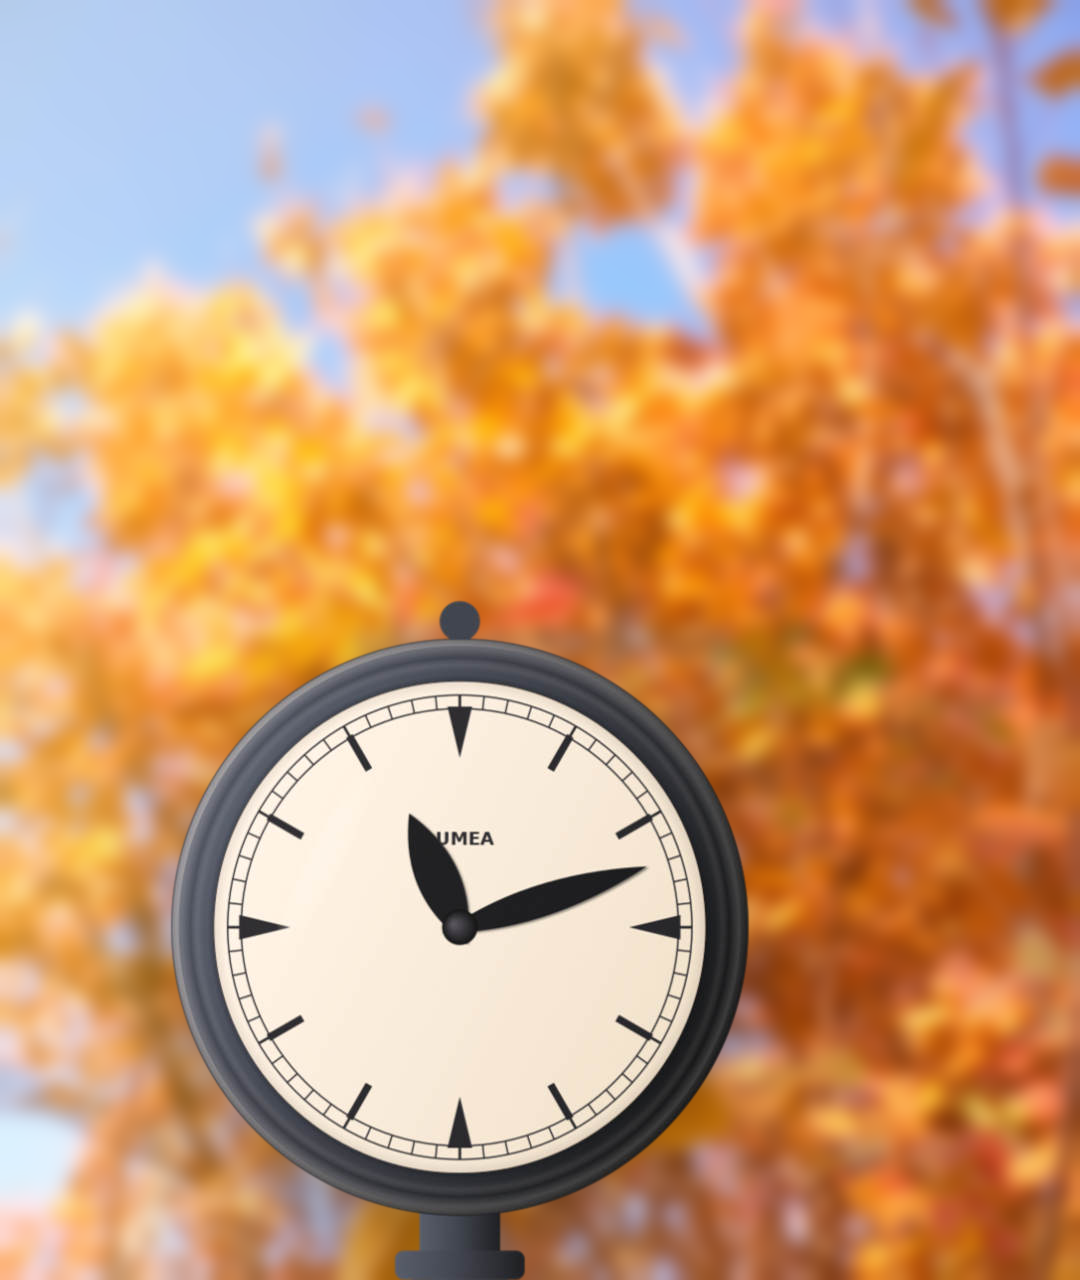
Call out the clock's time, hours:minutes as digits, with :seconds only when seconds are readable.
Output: 11:12
